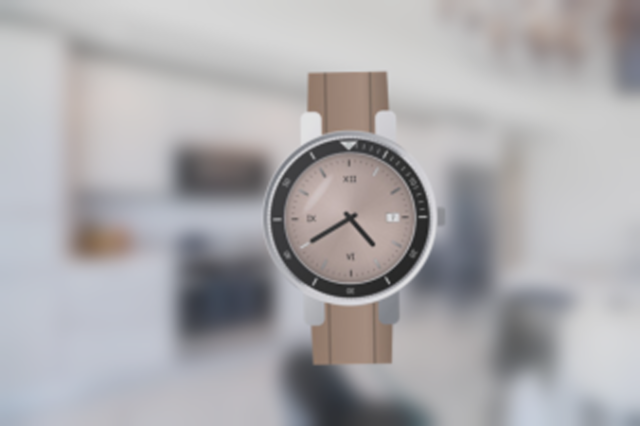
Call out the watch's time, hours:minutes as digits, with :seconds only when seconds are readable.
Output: 4:40
